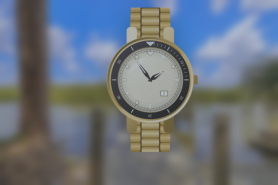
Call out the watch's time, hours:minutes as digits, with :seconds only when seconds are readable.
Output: 1:54
